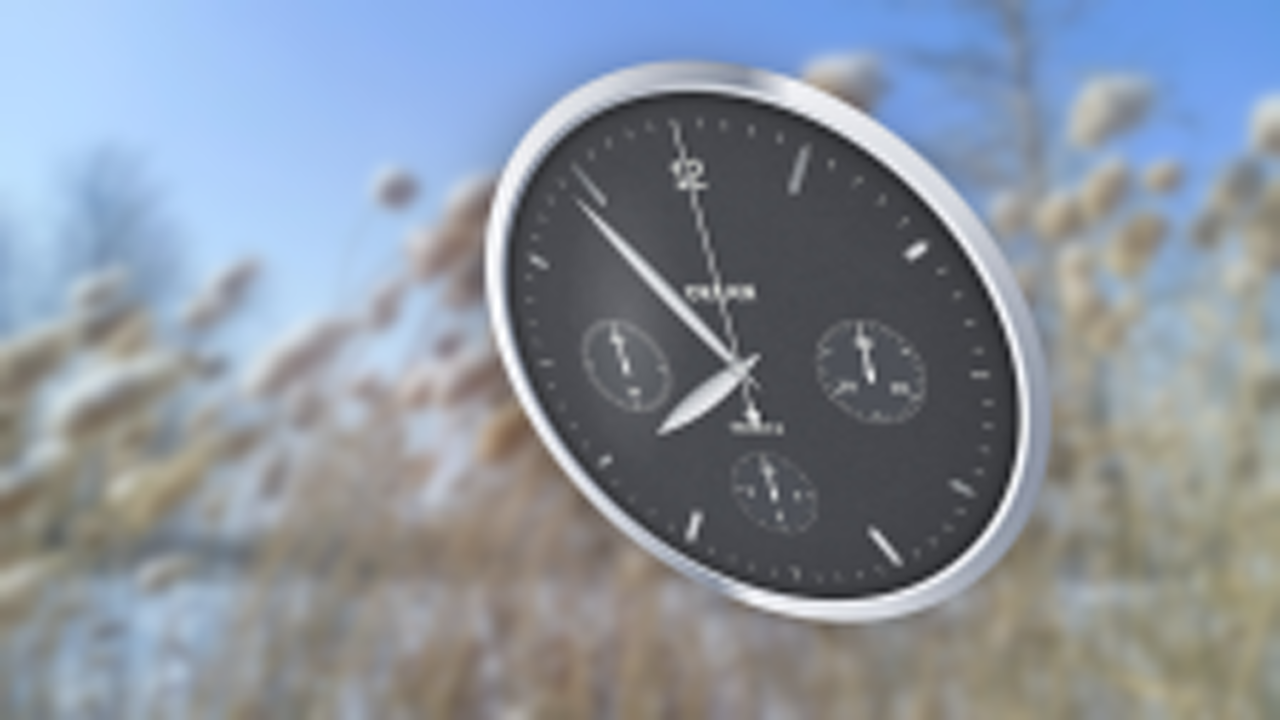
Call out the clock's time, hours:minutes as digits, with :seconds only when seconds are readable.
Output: 7:54
